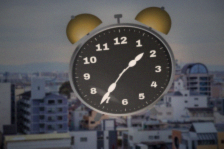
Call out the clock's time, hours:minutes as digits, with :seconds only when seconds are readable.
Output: 1:36
